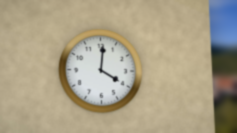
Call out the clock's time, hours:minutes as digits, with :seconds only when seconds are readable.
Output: 4:01
